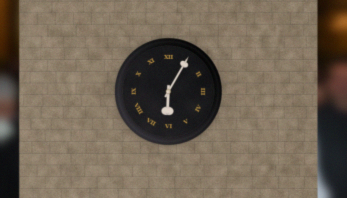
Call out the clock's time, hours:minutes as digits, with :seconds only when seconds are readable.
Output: 6:05
